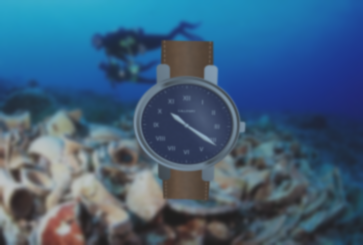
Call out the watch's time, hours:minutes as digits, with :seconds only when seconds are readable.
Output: 10:21
